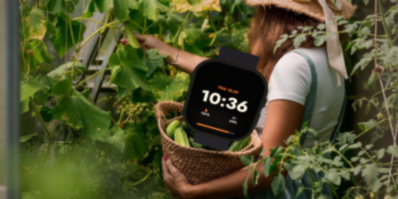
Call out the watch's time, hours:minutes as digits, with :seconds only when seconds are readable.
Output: 10:36
